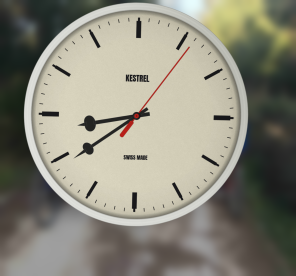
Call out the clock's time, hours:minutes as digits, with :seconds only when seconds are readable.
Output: 8:39:06
